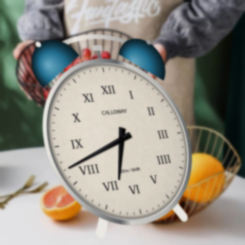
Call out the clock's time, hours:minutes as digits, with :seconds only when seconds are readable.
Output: 6:42
